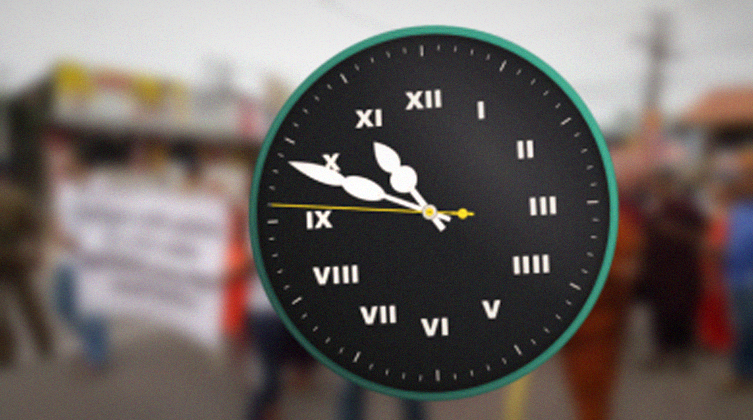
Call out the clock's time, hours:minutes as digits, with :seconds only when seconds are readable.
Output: 10:48:46
